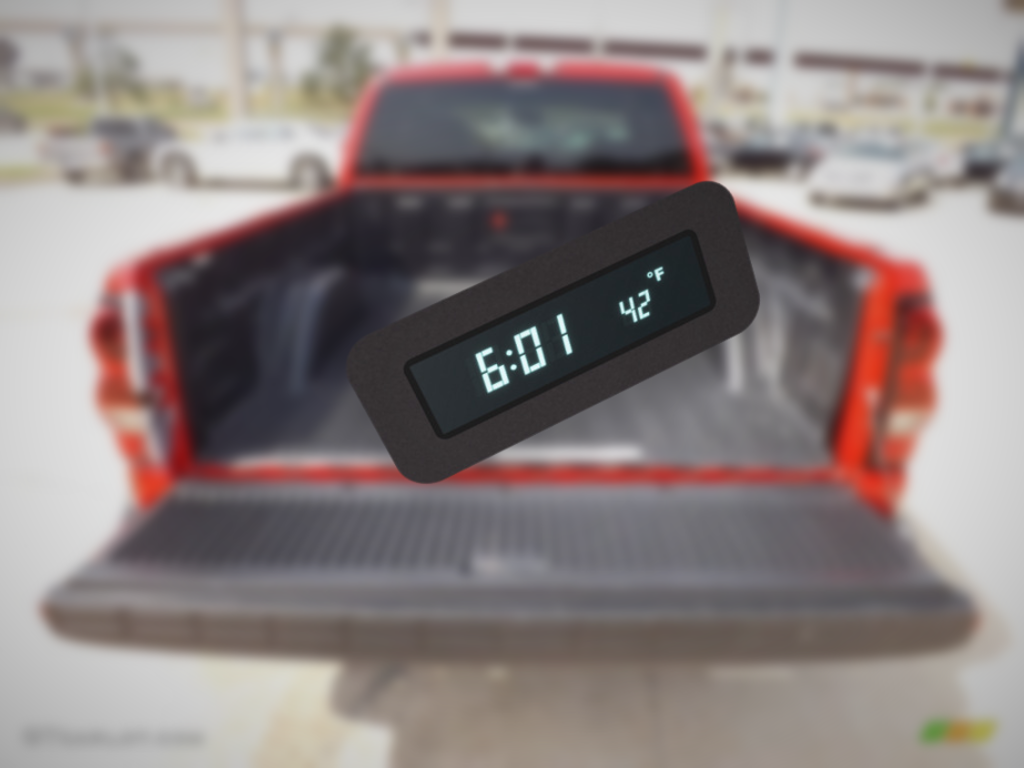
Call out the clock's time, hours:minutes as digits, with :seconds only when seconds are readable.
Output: 6:01
